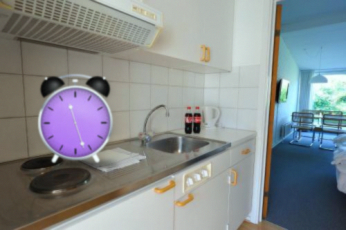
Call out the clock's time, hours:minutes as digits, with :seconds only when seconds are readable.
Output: 11:27
